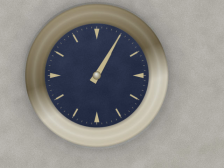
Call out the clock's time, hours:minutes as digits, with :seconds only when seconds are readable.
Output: 1:05
